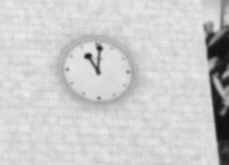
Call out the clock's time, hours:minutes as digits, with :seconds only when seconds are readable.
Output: 11:01
